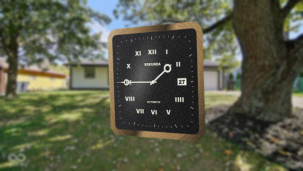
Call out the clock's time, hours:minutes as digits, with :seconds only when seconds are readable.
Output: 1:45
